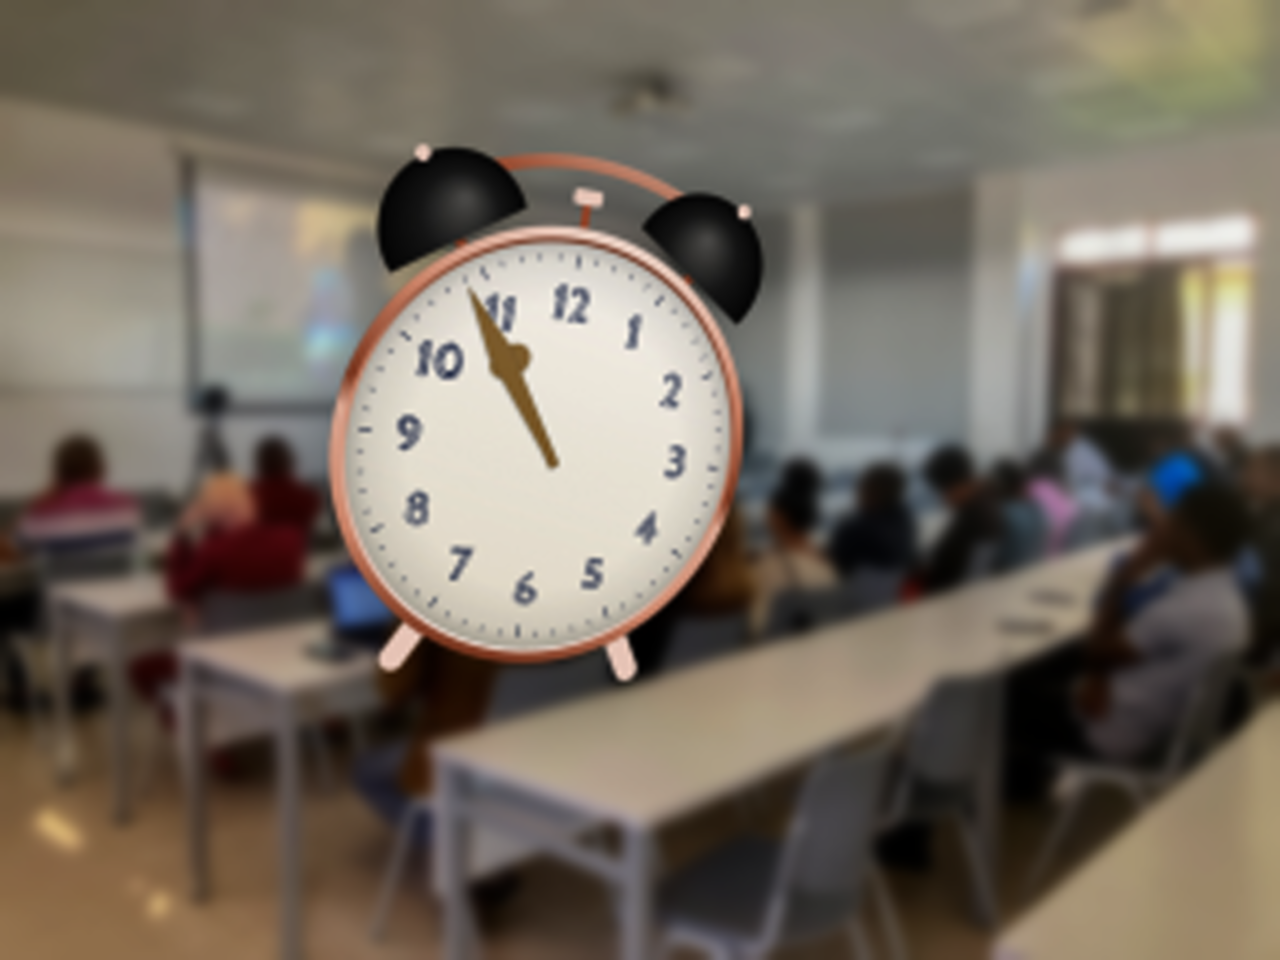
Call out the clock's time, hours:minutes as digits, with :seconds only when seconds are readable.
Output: 10:54
